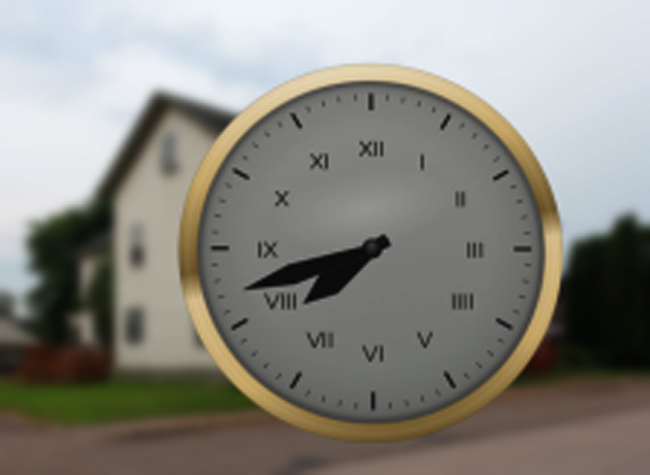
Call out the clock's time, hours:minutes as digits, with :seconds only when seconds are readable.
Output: 7:42
